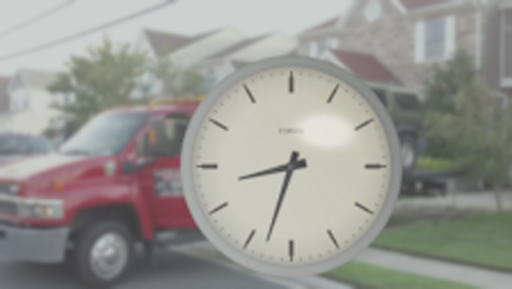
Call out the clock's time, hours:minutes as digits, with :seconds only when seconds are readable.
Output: 8:33
